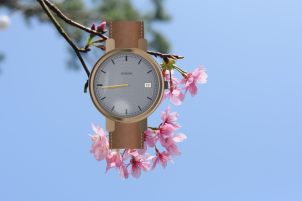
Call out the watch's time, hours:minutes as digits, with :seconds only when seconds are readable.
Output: 8:44
